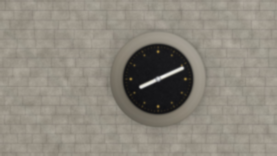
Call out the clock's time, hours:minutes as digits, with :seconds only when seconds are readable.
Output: 8:11
